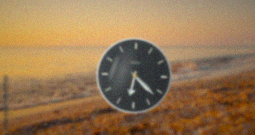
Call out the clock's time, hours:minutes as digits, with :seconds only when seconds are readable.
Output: 6:22
